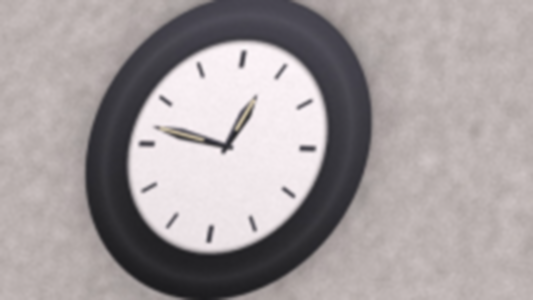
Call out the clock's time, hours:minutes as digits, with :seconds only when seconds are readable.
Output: 12:47
